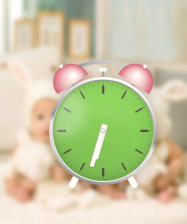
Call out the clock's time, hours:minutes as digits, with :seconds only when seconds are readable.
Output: 6:33
